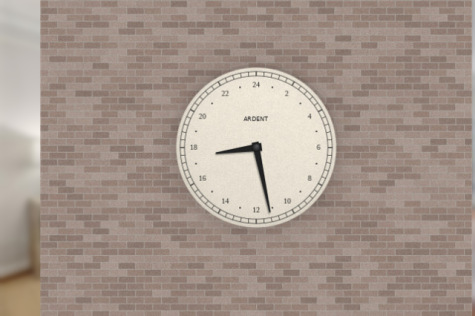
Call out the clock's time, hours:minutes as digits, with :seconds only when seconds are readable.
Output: 17:28
